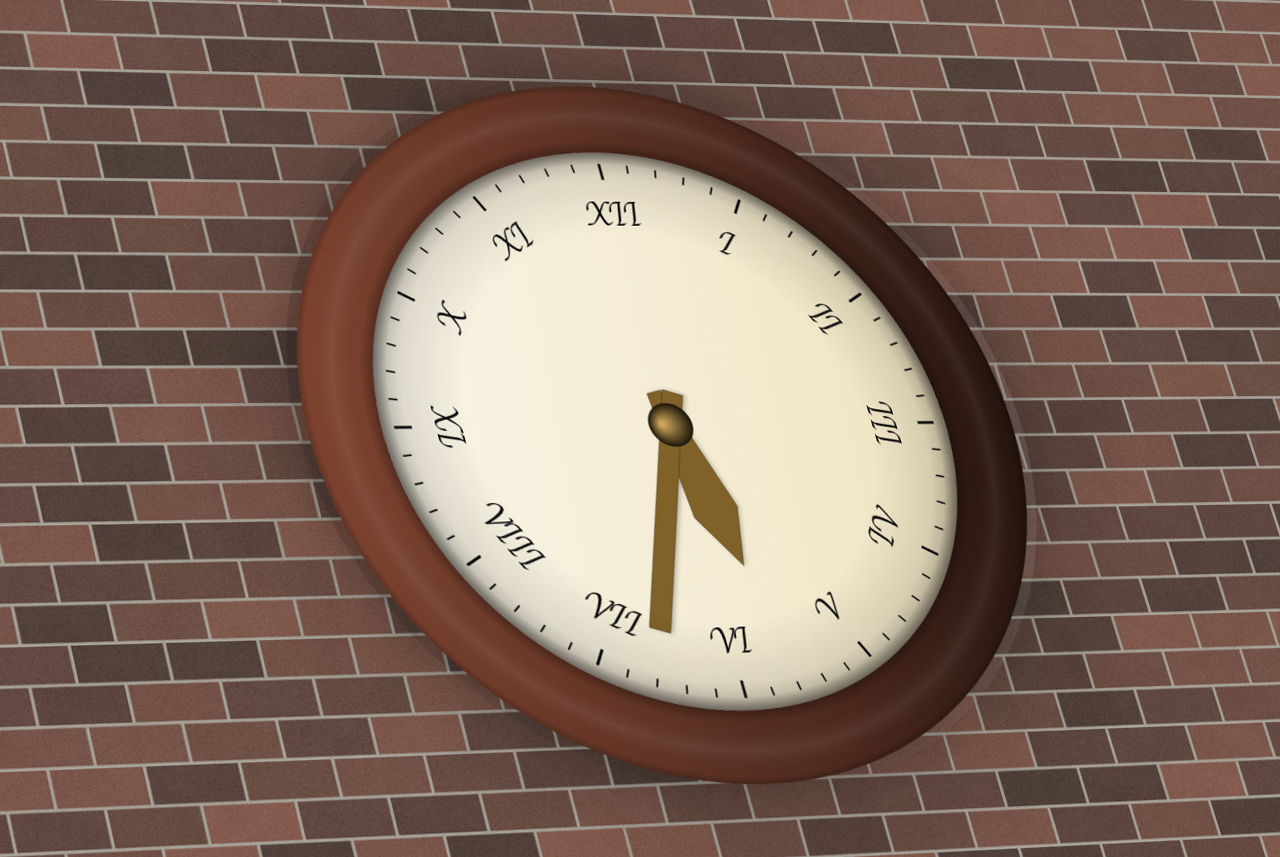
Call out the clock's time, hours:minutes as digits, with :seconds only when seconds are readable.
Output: 5:33
